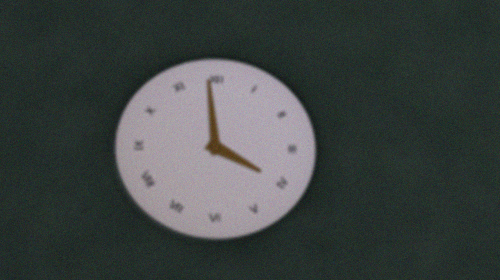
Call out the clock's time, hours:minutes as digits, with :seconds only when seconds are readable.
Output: 3:59
